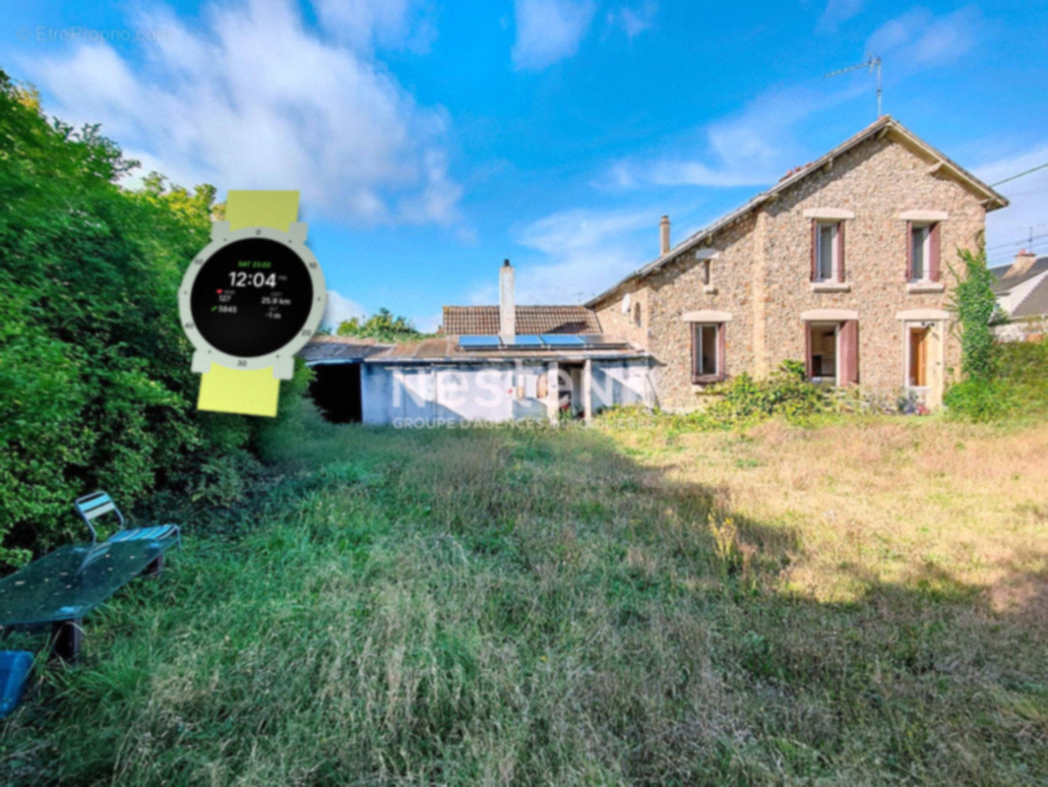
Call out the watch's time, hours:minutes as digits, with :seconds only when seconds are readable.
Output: 12:04
